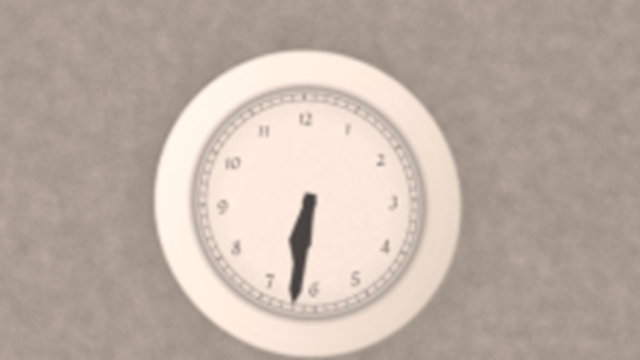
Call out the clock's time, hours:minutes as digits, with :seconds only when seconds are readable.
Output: 6:32
